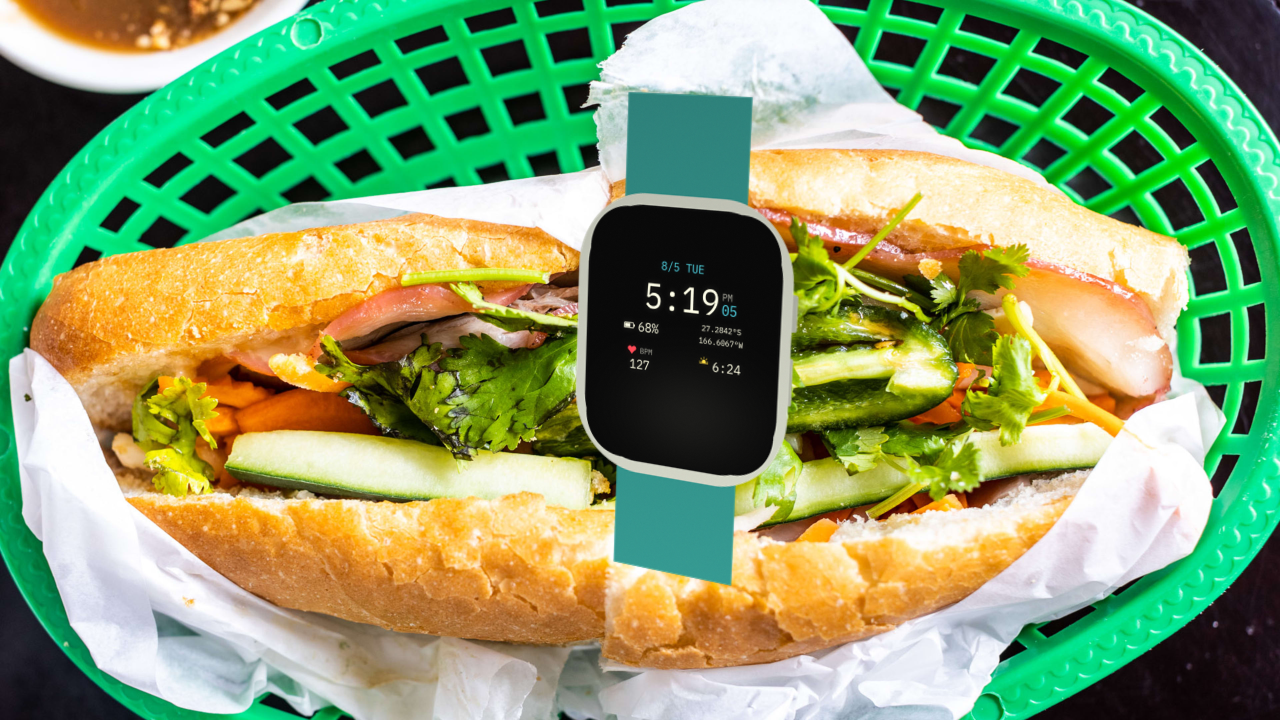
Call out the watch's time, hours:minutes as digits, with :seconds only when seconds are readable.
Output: 5:19:05
